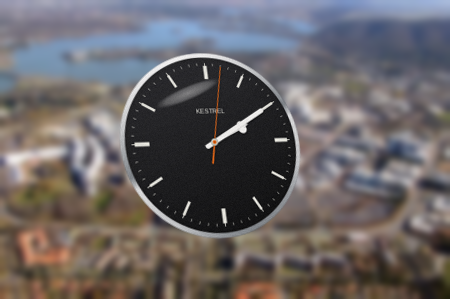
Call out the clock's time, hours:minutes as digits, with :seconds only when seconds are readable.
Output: 2:10:02
